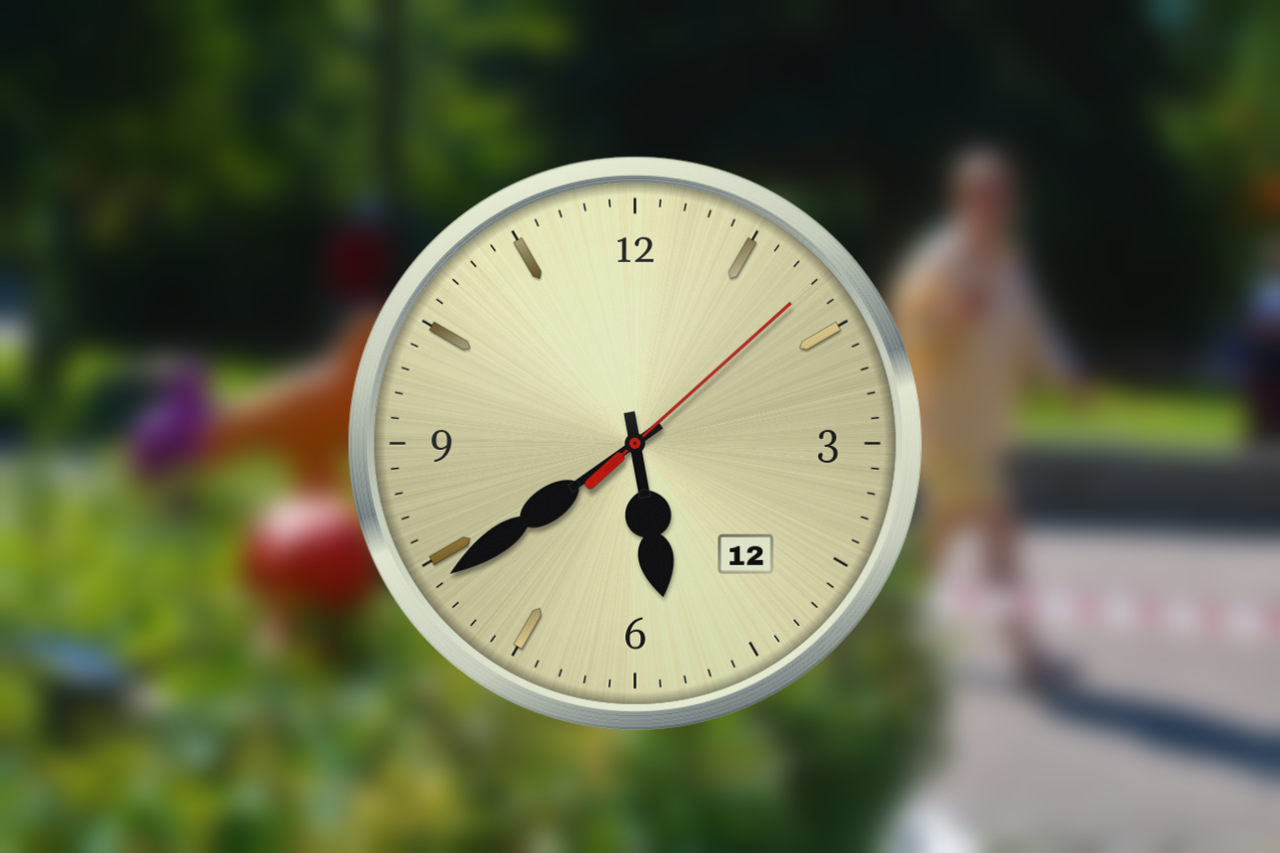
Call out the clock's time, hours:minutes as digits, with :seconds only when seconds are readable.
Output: 5:39:08
